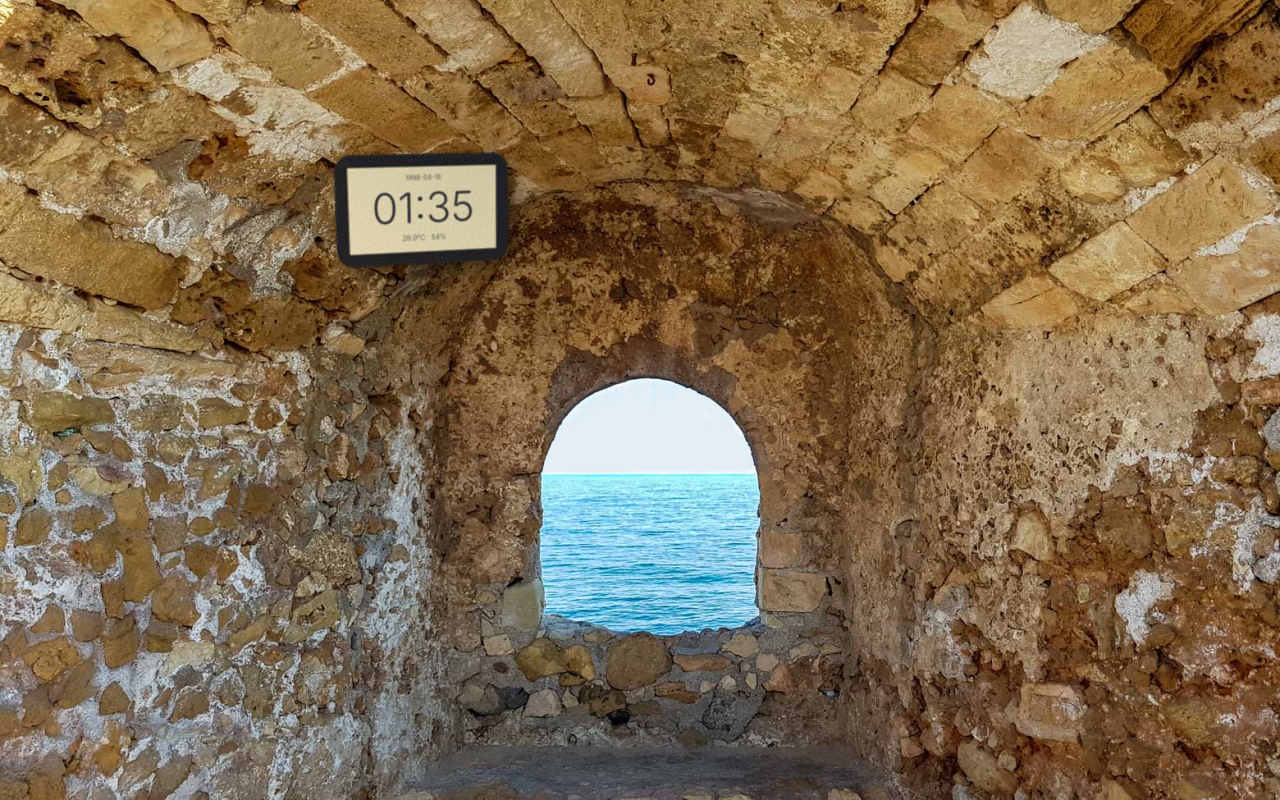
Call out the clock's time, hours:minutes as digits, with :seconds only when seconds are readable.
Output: 1:35
